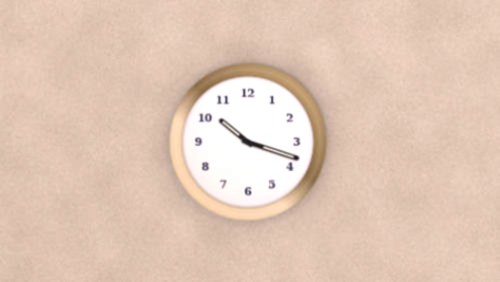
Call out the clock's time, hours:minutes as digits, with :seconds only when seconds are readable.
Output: 10:18
